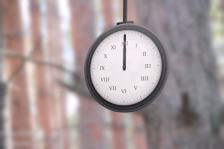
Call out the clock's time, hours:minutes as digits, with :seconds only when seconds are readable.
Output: 12:00
